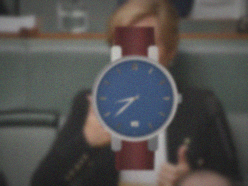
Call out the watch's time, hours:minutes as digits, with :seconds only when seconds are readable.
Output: 8:38
